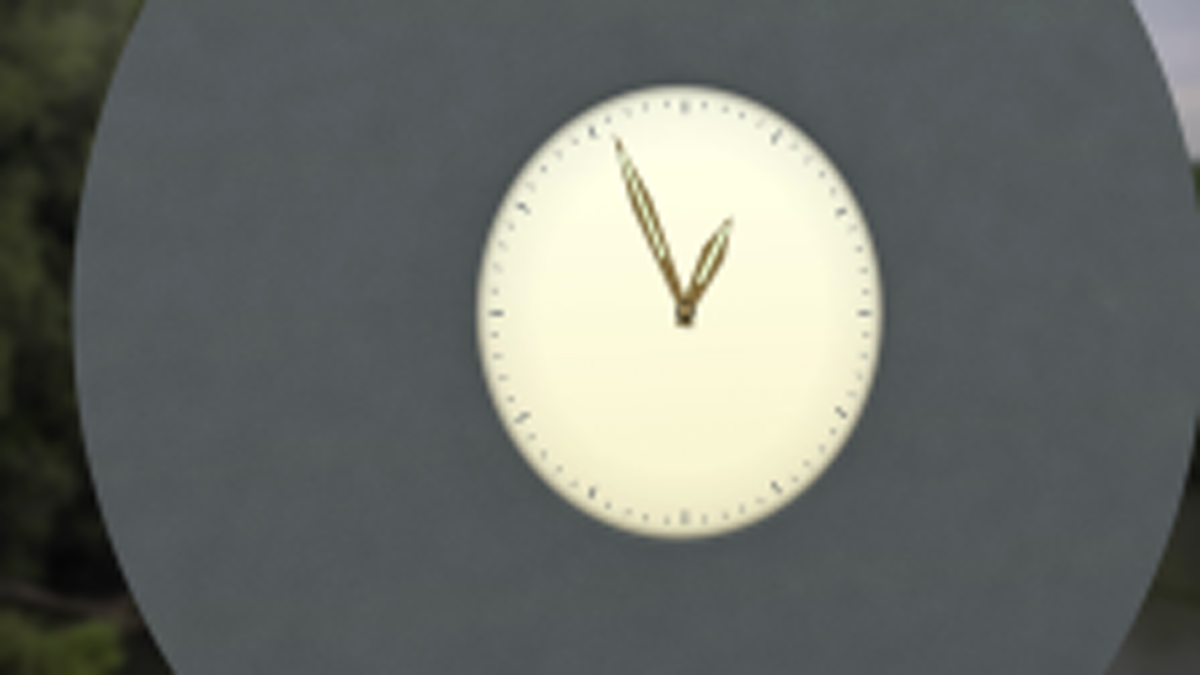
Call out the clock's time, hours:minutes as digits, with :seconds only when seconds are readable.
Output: 12:56
